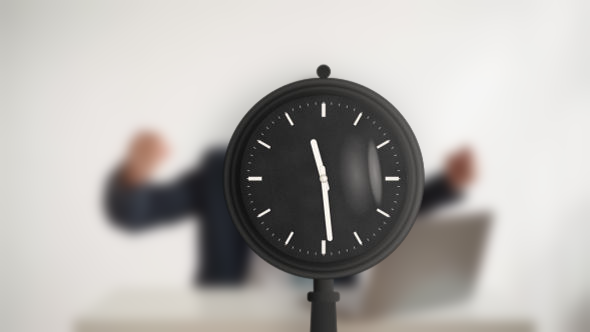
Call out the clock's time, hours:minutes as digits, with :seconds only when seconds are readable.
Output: 11:29
